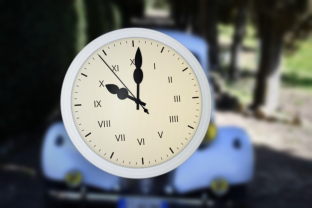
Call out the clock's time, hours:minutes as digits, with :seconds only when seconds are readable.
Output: 10:00:54
